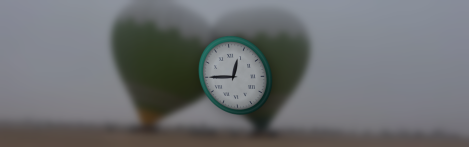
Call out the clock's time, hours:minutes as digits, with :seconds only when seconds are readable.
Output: 12:45
